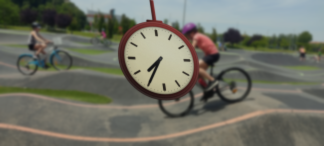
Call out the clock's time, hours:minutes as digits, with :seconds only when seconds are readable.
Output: 7:35
